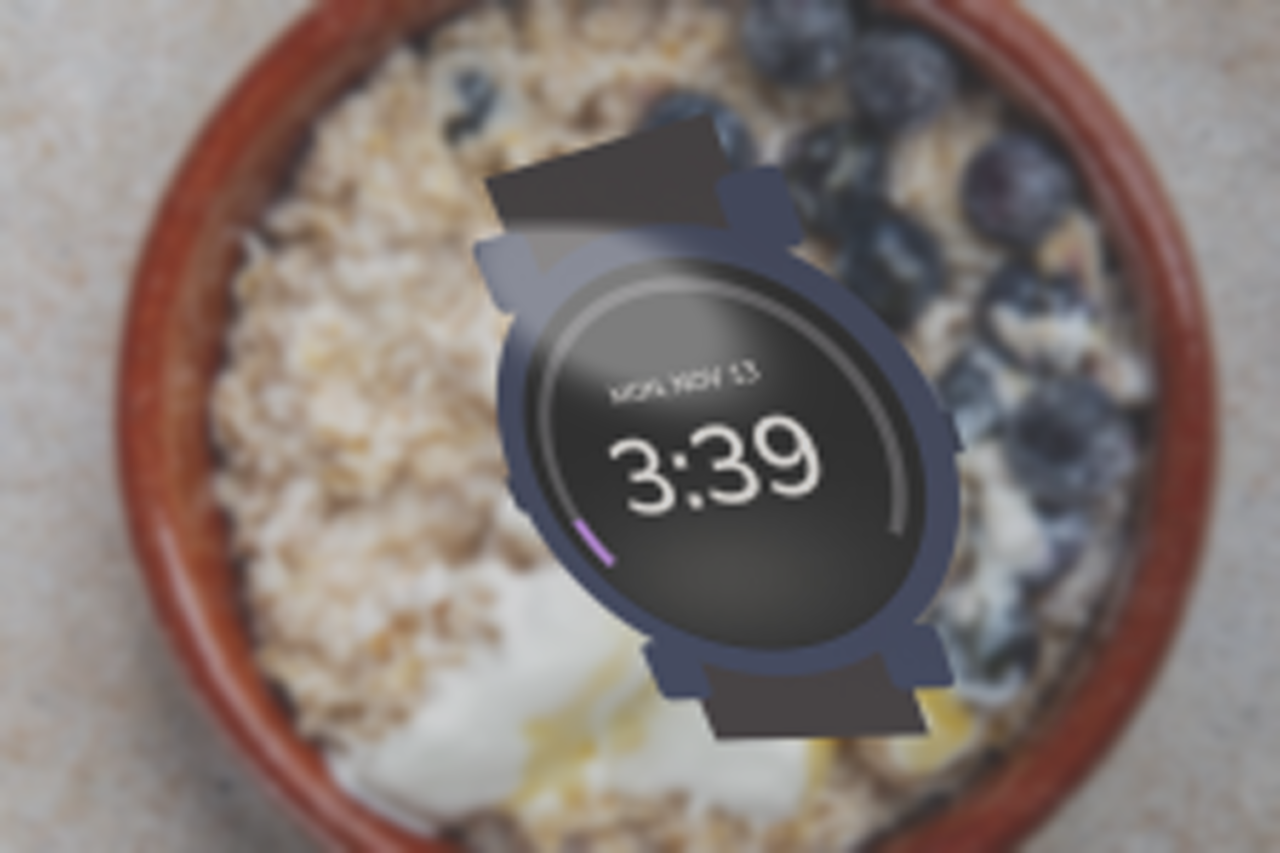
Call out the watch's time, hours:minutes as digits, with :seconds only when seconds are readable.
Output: 3:39
